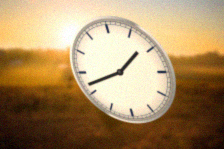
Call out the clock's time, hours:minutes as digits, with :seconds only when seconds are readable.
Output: 1:42
